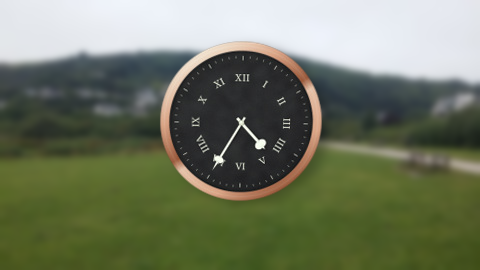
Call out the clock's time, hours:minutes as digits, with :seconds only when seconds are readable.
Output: 4:35
